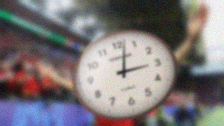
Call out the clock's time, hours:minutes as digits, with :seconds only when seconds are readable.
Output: 3:02
